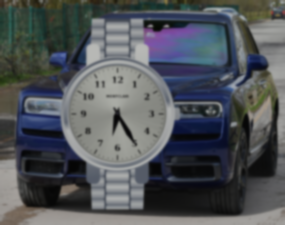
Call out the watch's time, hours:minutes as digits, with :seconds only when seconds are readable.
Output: 6:25
